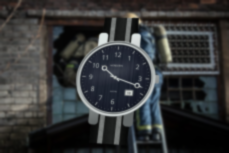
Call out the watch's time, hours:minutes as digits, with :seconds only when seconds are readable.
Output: 10:18
